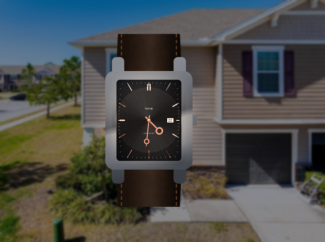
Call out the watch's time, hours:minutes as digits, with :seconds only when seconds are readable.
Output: 4:31
